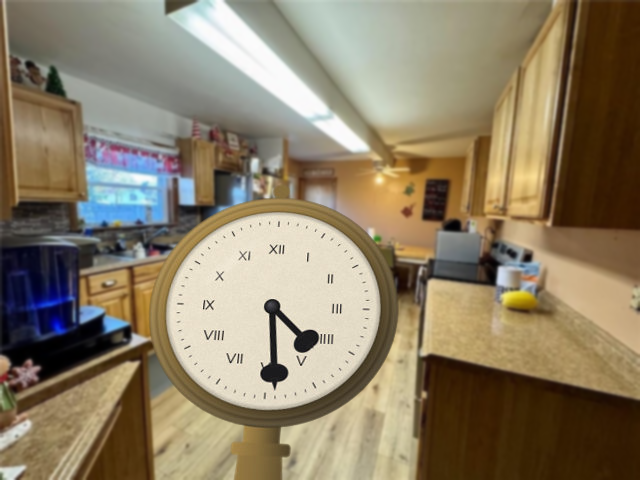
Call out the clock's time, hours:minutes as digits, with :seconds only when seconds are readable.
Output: 4:29
